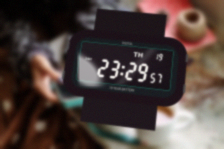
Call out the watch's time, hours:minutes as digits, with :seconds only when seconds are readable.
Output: 23:29:57
